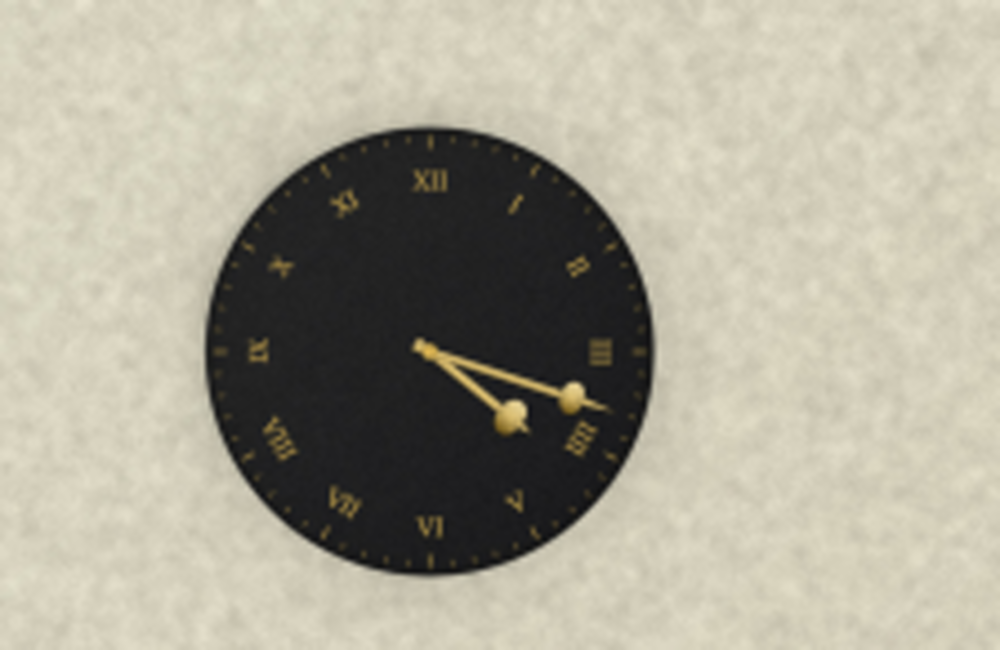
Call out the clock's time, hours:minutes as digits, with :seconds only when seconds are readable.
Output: 4:18
